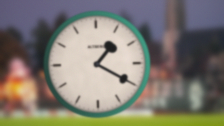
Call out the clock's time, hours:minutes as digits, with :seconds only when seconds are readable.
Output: 1:20
